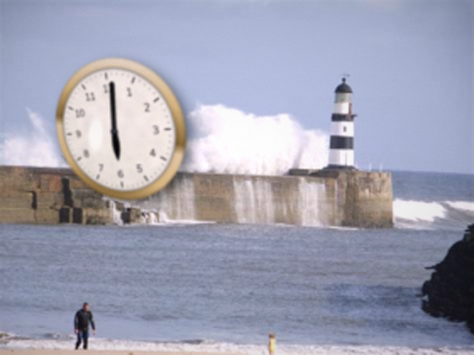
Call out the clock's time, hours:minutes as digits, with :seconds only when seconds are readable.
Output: 6:01
